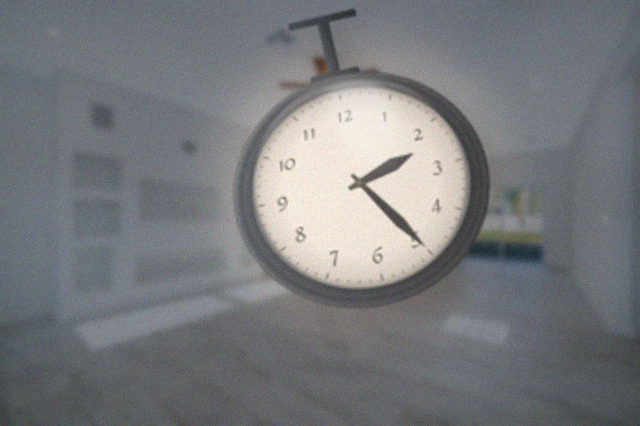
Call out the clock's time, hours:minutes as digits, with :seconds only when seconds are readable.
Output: 2:25
